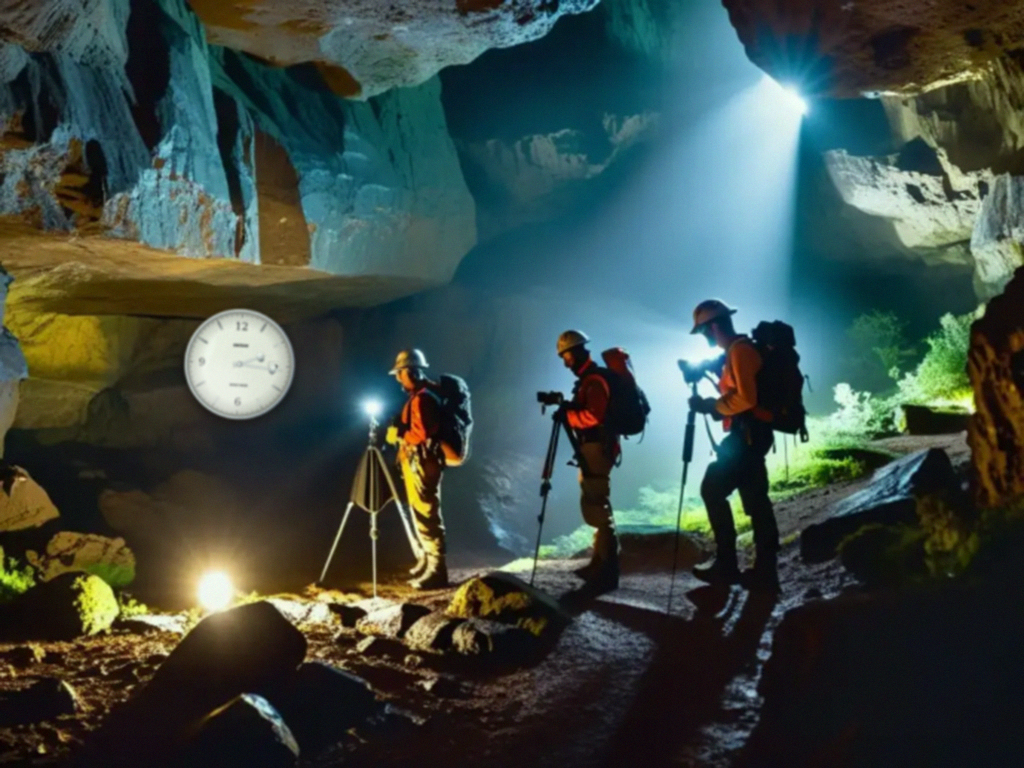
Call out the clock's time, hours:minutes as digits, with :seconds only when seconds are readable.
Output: 2:16
